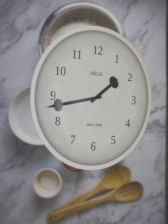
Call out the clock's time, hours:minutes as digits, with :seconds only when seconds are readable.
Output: 1:43
